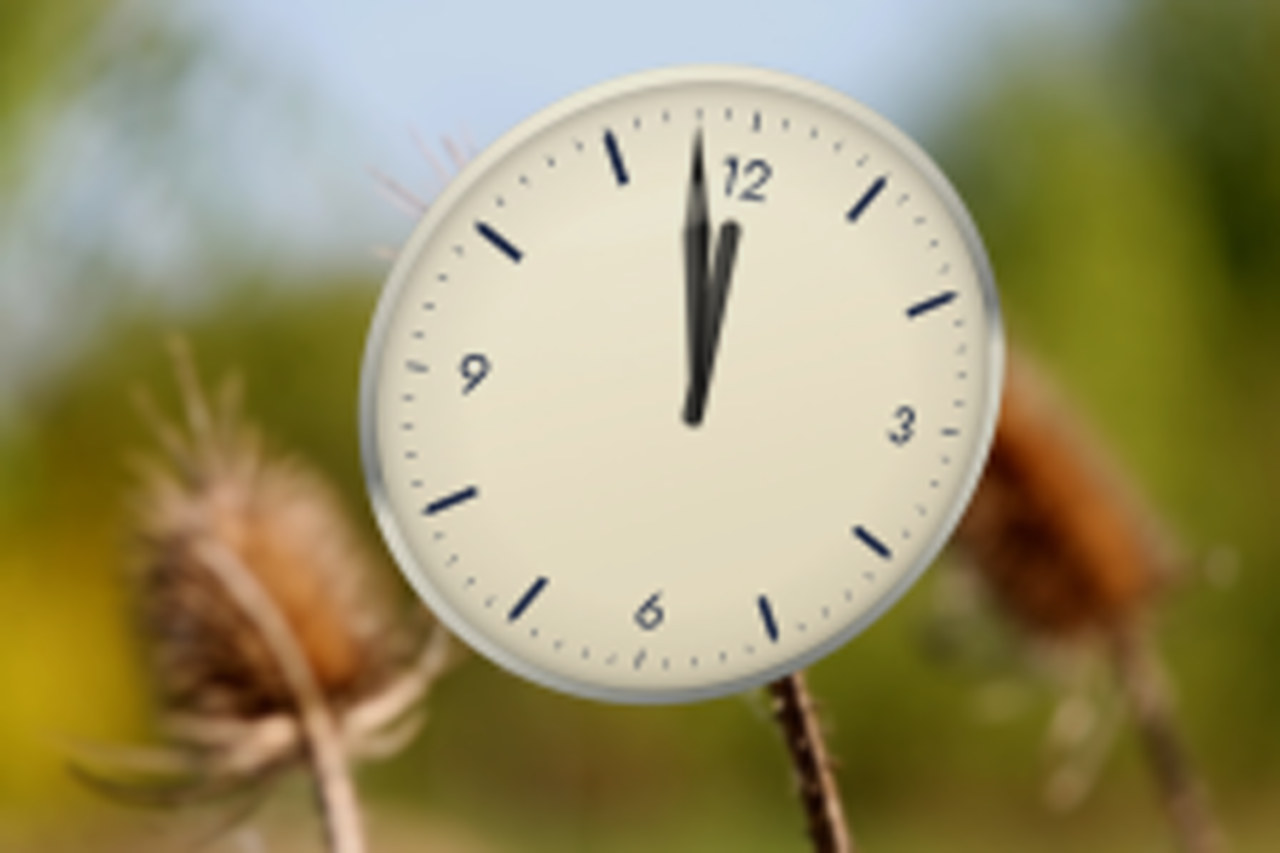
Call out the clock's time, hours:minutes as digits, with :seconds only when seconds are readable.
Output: 11:58
